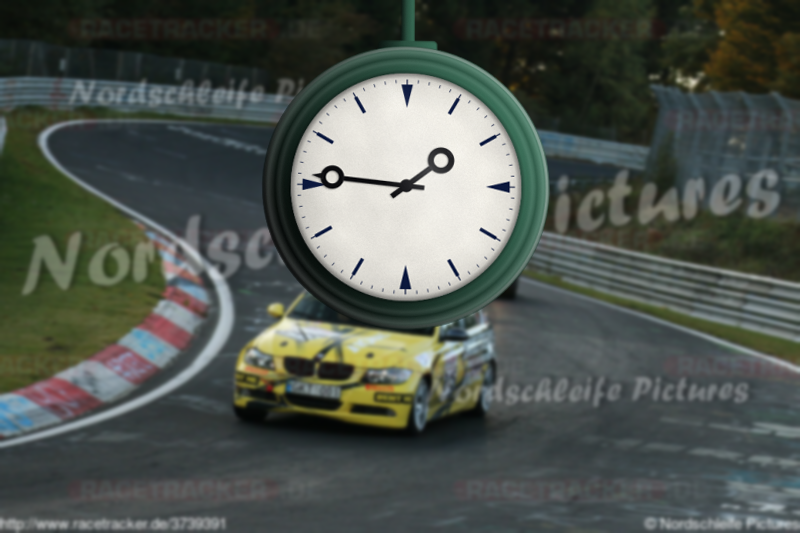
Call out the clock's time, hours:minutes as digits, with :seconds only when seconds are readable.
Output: 1:46
